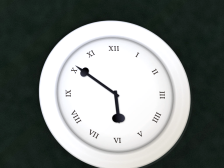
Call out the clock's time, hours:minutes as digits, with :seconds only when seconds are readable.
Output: 5:51
